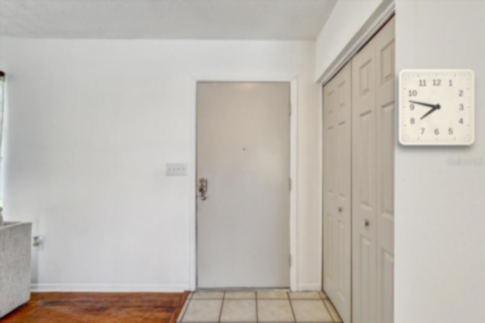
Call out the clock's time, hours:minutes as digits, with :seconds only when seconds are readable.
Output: 7:47
